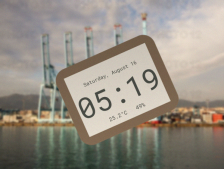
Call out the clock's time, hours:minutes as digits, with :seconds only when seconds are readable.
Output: 5:19
